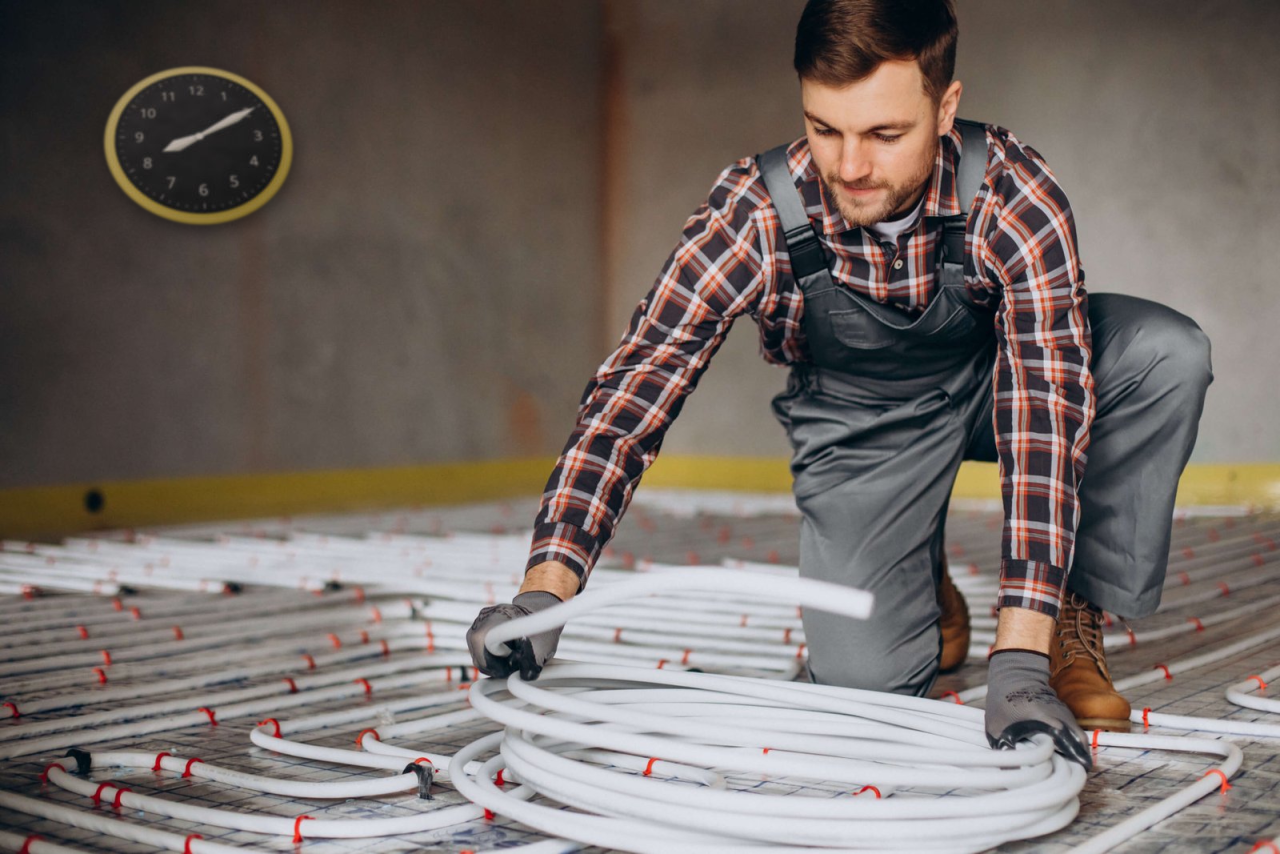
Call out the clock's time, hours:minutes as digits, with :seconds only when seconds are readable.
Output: 8:10
